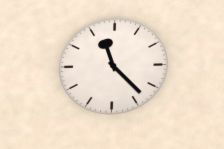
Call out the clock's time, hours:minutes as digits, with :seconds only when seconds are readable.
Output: 11:23
